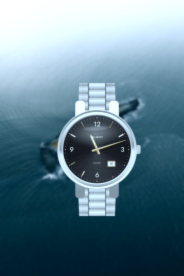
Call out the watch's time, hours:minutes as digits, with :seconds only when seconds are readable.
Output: 11:12
